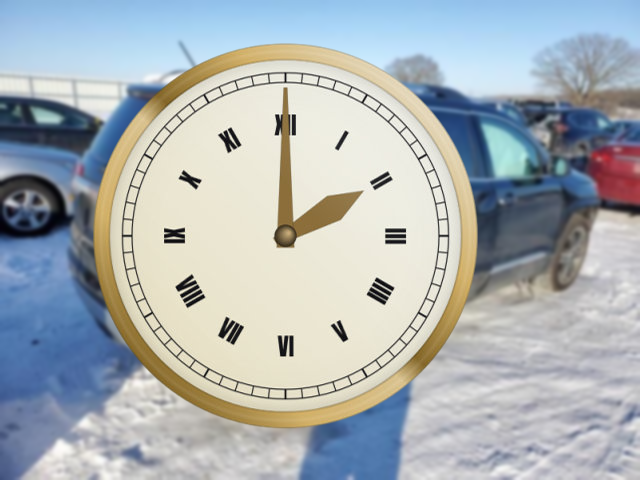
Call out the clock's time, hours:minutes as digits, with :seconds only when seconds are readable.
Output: 2:00
